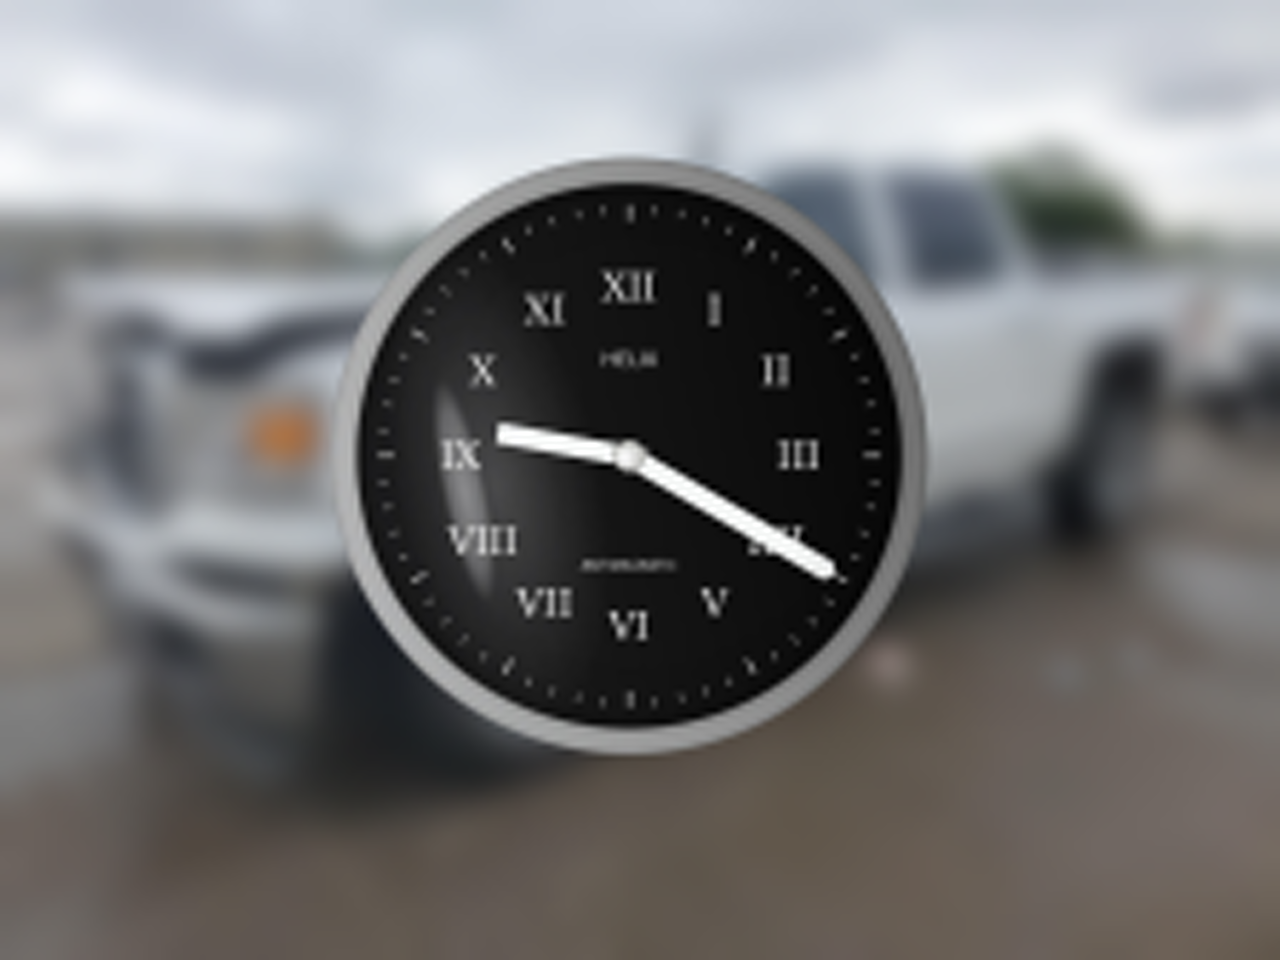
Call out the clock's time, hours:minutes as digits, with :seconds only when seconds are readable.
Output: 9:20
